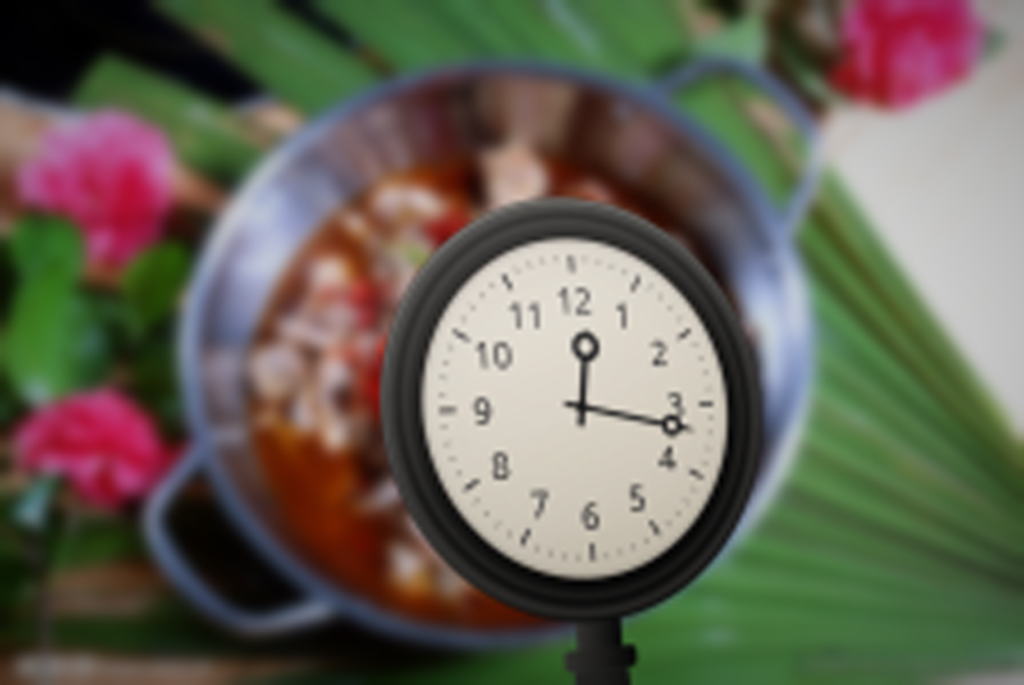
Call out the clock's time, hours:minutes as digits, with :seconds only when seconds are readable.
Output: 12:17
